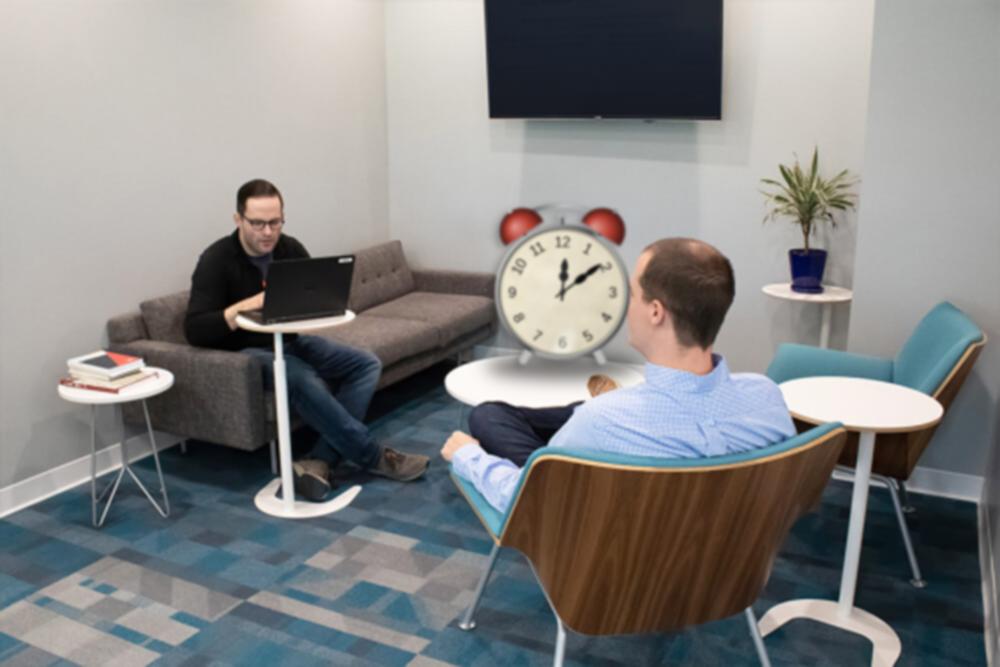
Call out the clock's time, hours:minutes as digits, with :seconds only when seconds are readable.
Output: 12:09
